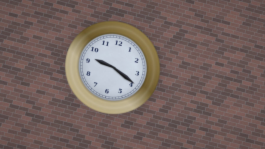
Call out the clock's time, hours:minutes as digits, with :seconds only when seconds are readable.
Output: 9:19
